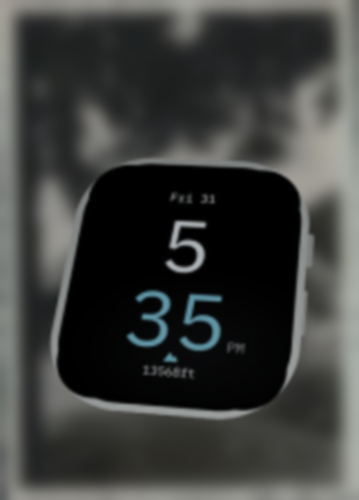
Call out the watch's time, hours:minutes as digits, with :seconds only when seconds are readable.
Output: 5:35
